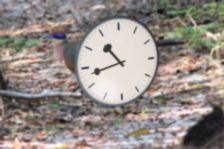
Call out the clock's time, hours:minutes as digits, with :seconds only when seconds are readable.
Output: 10:43
